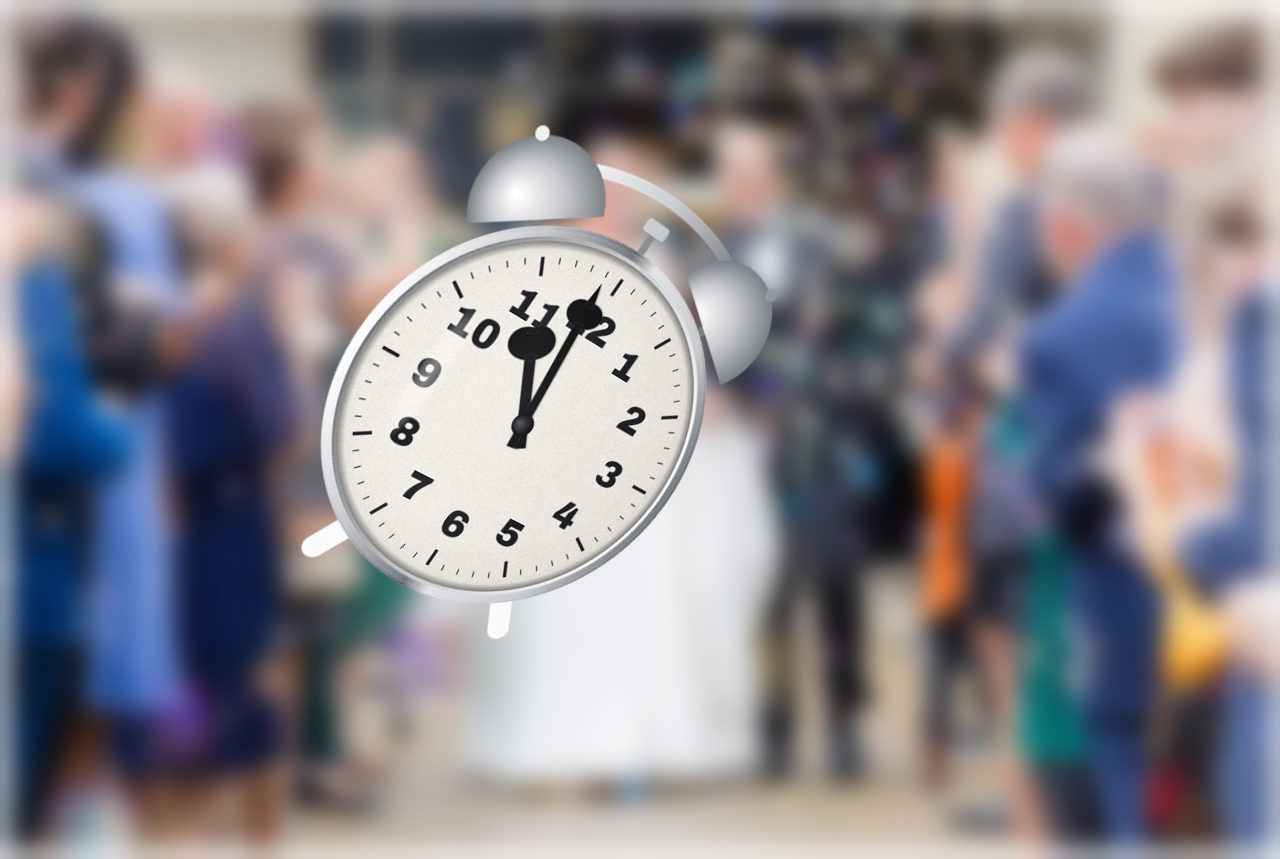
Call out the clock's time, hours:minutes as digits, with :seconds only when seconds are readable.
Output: 10:59
